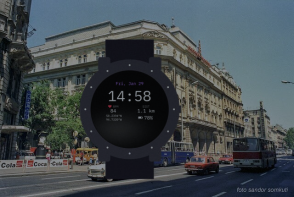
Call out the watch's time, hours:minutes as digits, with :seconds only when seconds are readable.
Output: 14:58
